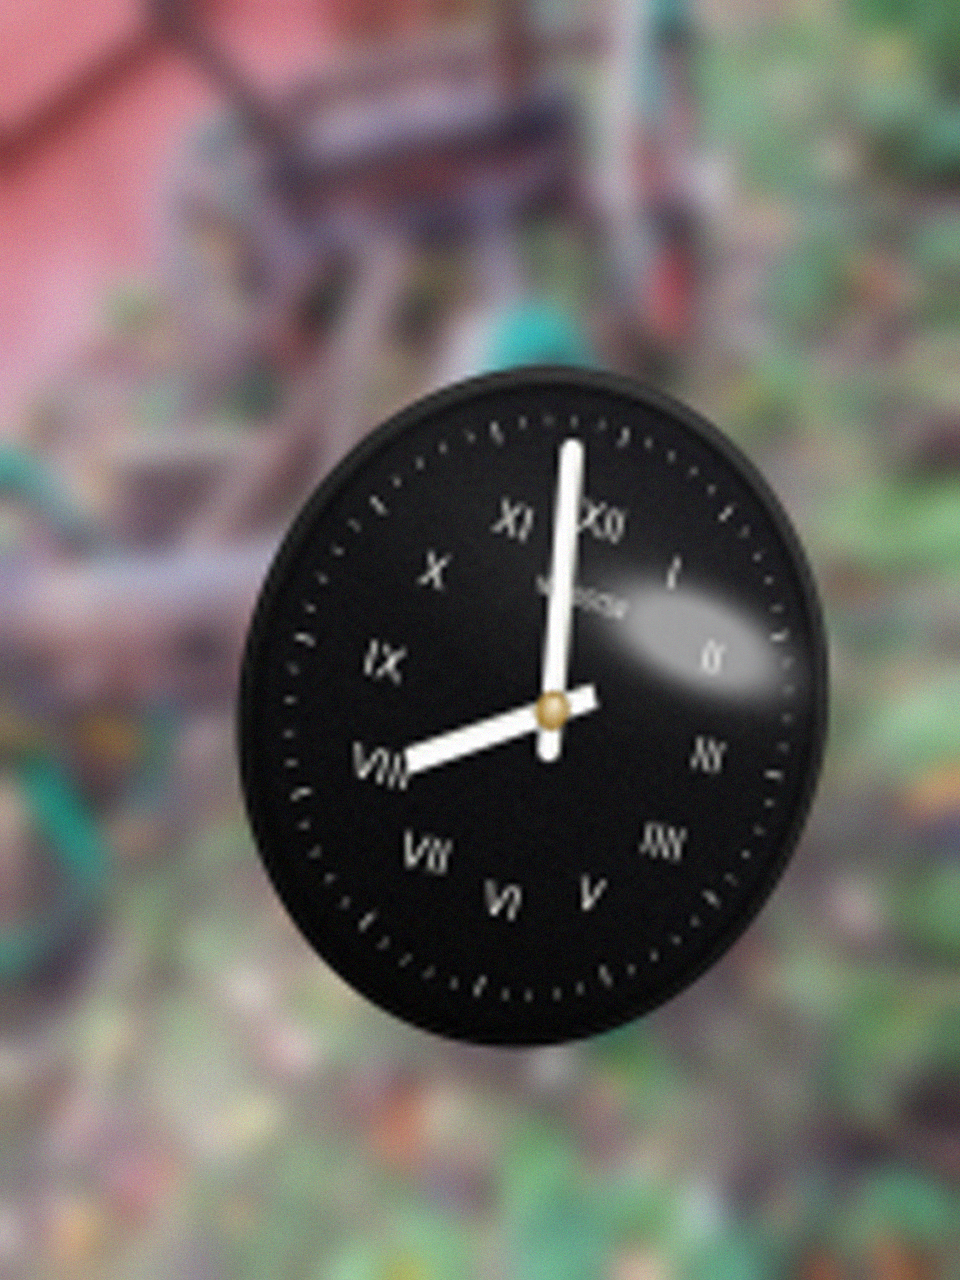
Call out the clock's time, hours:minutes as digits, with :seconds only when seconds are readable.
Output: 7:58
